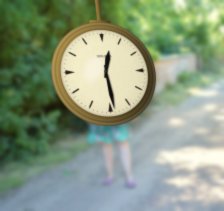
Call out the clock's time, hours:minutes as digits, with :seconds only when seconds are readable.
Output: 12:29
